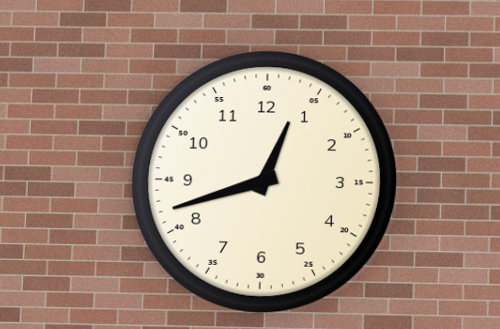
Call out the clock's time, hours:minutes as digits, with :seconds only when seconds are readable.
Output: 12:42
